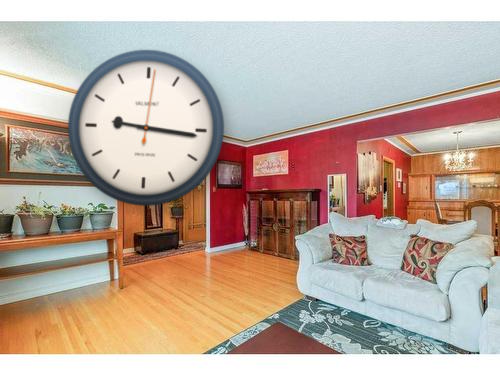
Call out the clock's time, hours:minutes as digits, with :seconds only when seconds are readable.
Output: 9:16:01
